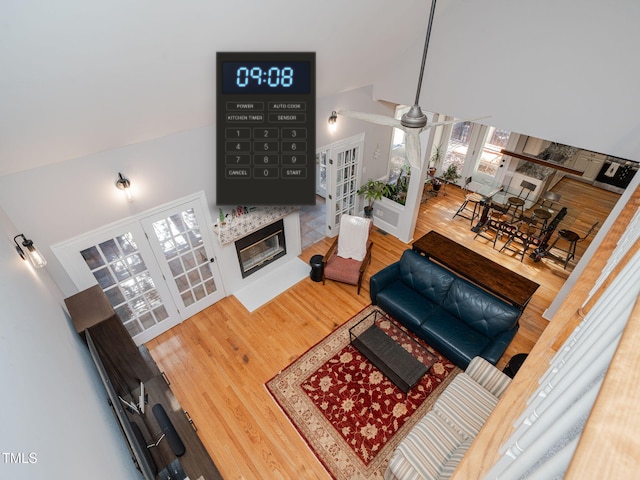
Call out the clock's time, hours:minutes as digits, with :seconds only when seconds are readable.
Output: 9:08
